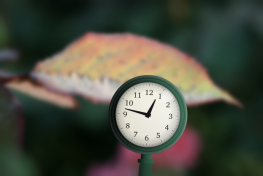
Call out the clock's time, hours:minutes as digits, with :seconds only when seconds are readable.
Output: 12:47
